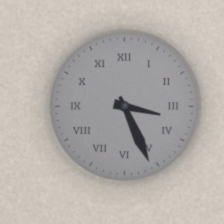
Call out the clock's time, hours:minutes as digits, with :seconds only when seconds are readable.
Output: 3:26
